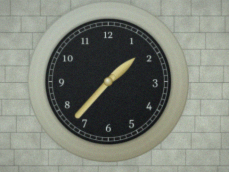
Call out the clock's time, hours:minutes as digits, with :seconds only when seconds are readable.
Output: 1:37
